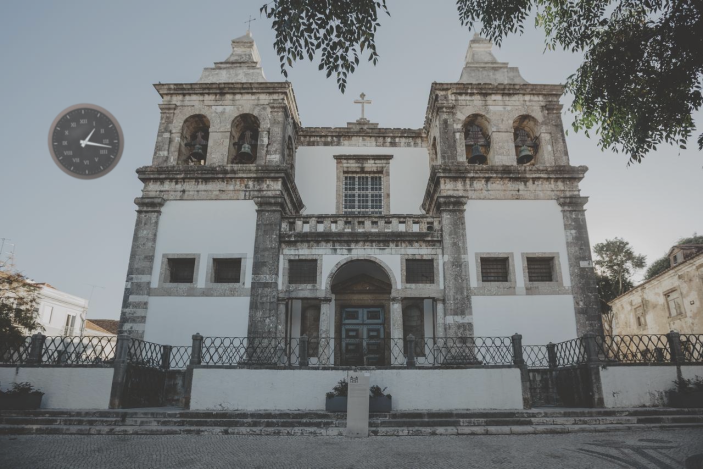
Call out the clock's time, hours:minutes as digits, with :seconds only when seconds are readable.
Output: 1:17
